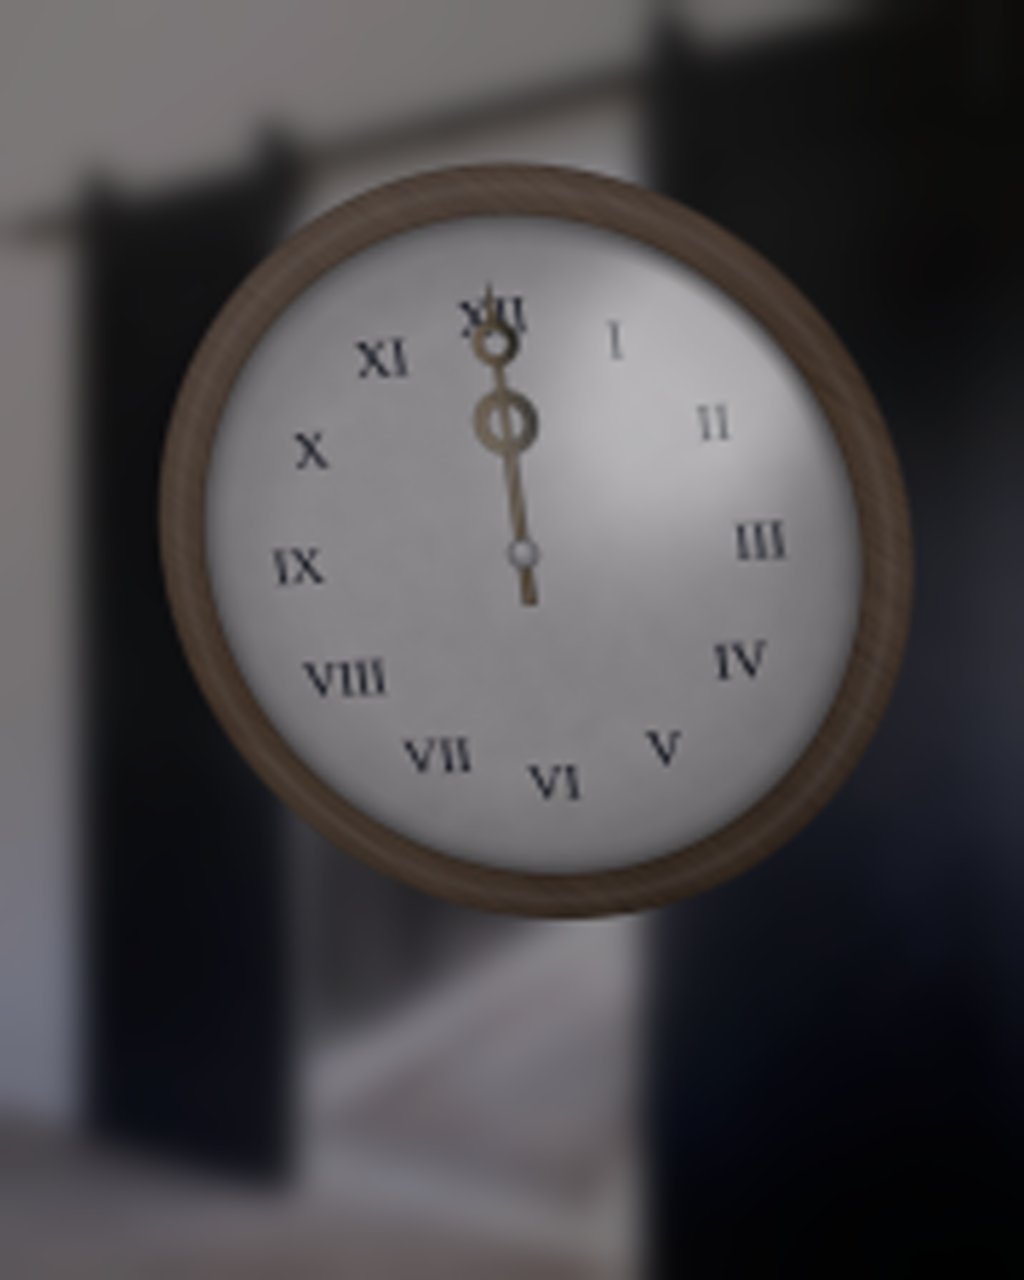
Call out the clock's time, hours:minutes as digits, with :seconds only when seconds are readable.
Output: 12:00
